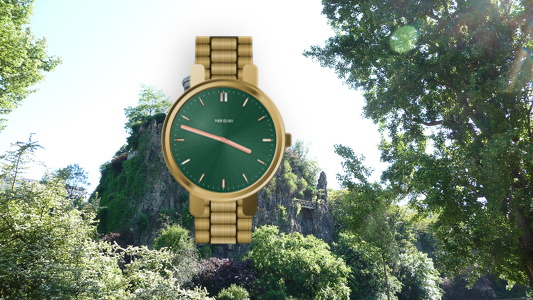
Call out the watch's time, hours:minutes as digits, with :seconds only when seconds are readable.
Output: 3:48
